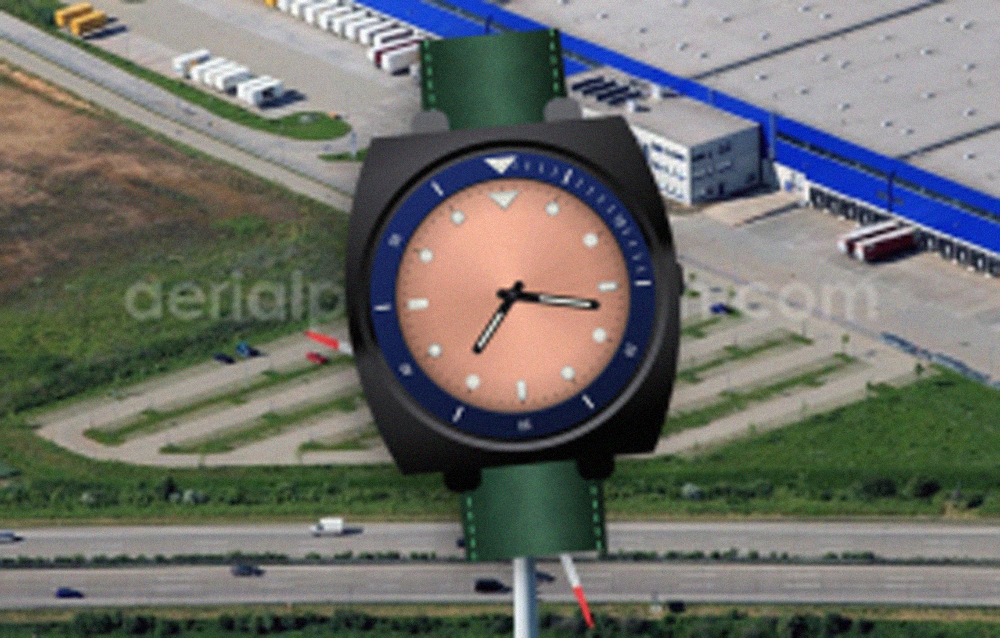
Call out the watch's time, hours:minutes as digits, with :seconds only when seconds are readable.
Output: 7:17
